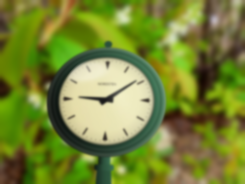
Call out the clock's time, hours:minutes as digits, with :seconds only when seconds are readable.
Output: 9:09
